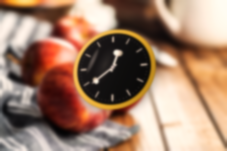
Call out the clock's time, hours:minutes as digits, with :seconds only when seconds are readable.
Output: 12:39
